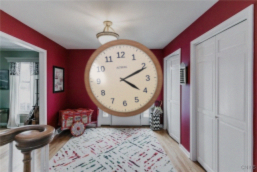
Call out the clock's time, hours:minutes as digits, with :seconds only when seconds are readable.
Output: 4:11
